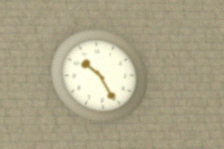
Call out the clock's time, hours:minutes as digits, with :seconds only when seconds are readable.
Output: 10:26
